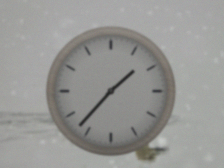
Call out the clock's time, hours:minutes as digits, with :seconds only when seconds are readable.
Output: 1:37
